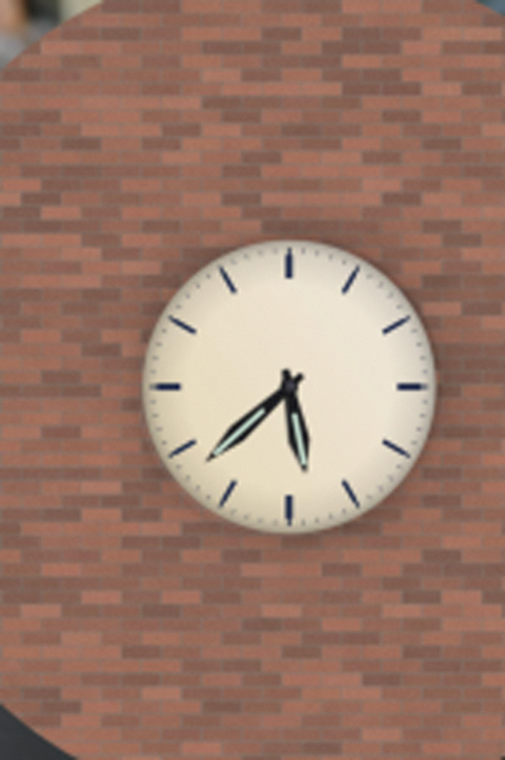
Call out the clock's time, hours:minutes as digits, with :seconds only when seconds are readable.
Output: 5:38
